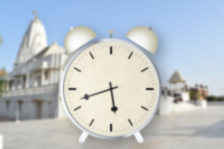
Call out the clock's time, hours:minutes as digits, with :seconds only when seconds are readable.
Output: 5:42
